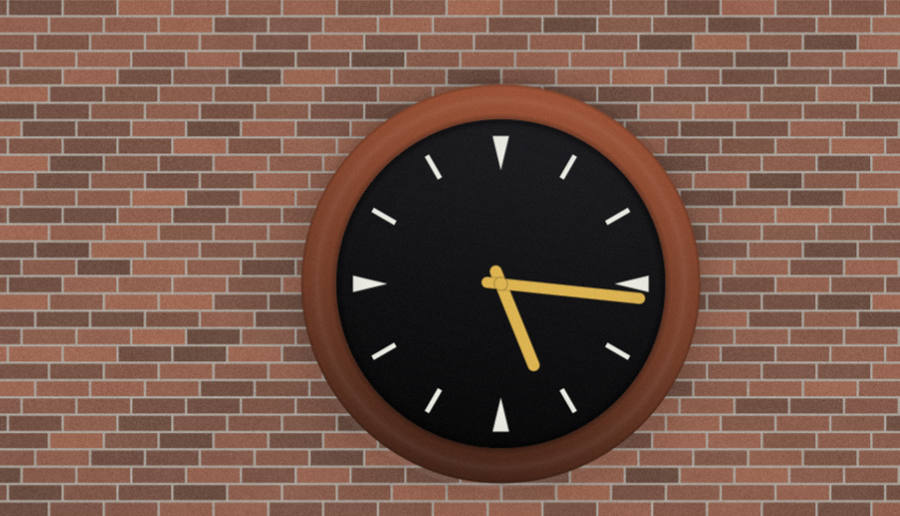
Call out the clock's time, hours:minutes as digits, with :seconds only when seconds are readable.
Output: 5:16
